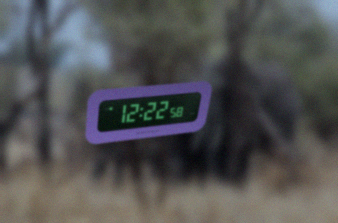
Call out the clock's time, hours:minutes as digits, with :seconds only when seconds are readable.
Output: 12:22
